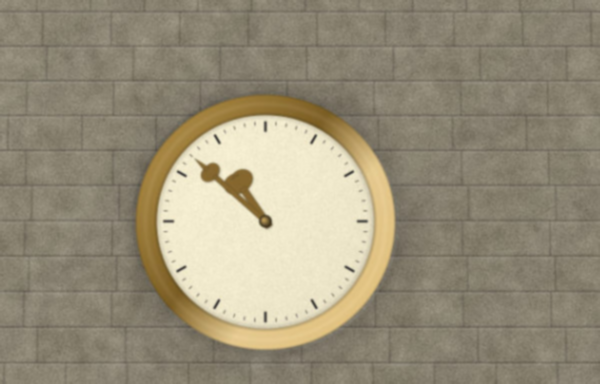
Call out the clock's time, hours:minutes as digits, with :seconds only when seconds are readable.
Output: 10:52
